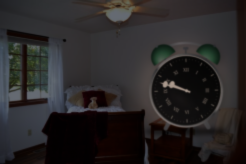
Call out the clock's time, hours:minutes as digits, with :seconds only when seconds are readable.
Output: 9:48
